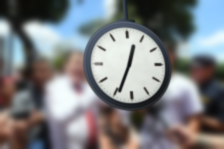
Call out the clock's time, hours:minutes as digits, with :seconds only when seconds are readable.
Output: 12:34
